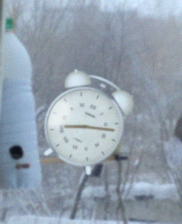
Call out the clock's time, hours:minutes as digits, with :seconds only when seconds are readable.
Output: 8:12
